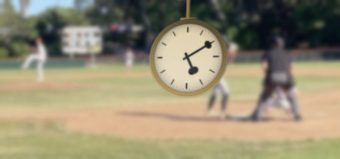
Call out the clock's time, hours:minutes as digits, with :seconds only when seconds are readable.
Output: 5:10
